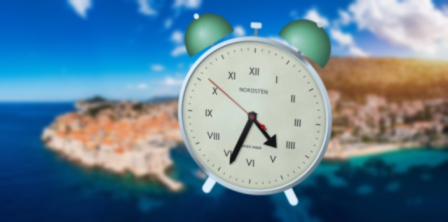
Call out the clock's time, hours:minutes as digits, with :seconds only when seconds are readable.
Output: 4:33:51
